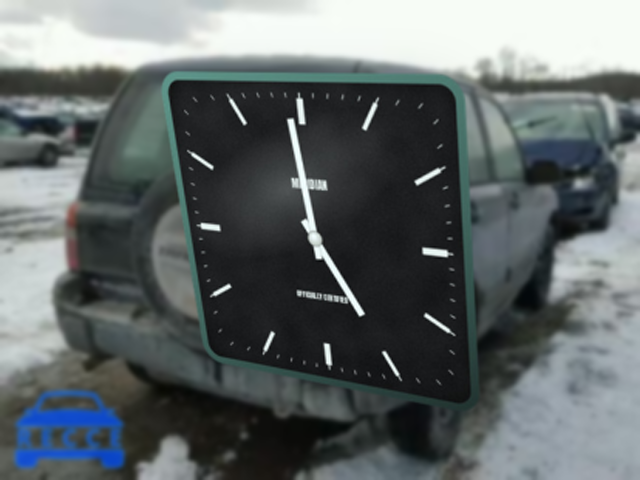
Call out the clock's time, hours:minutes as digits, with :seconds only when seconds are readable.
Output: 4:59
